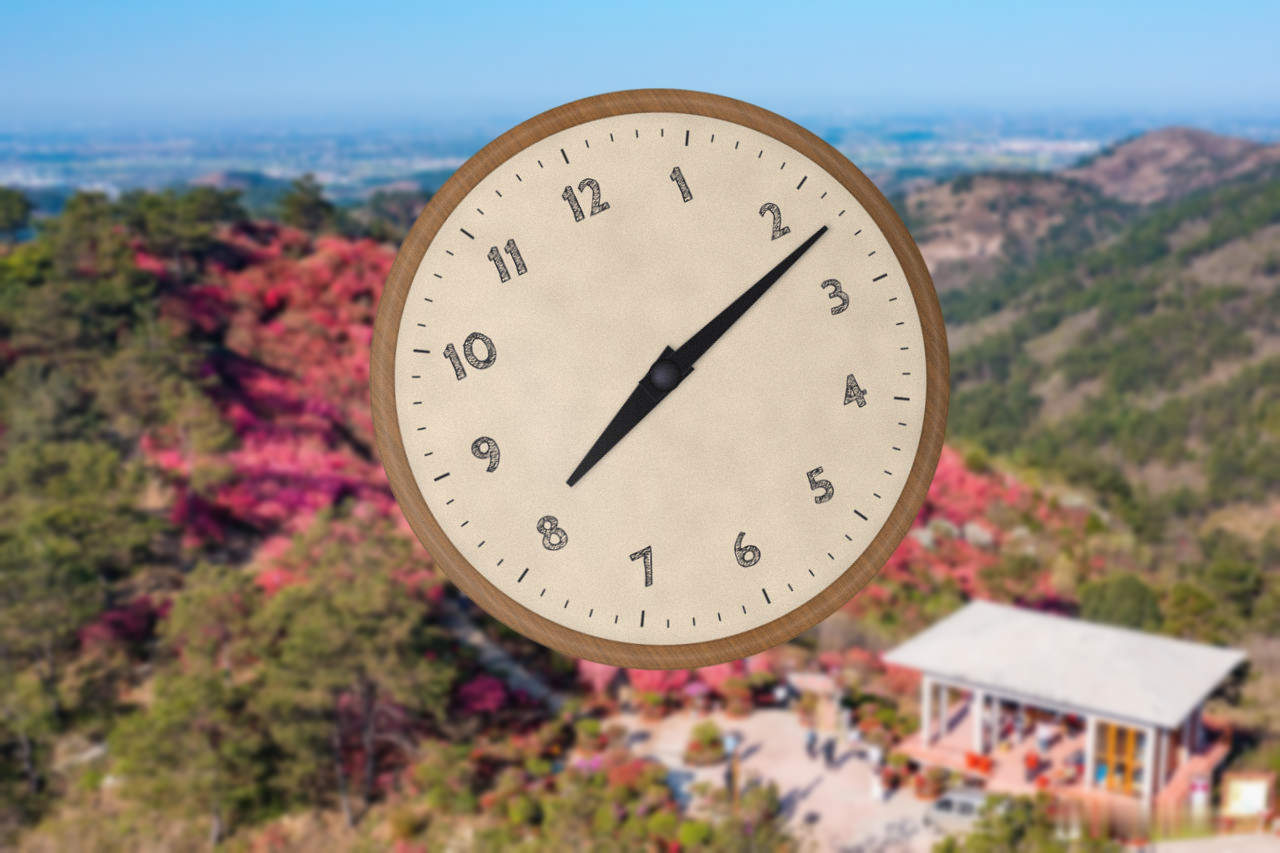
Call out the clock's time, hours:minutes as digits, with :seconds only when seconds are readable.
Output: 8:12
